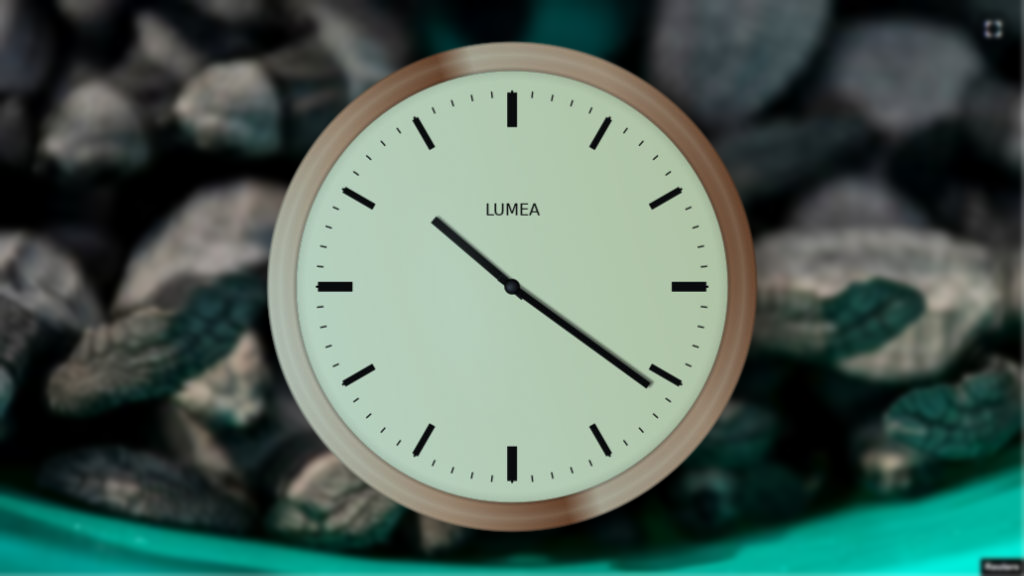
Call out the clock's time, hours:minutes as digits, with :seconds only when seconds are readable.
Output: 10:21
